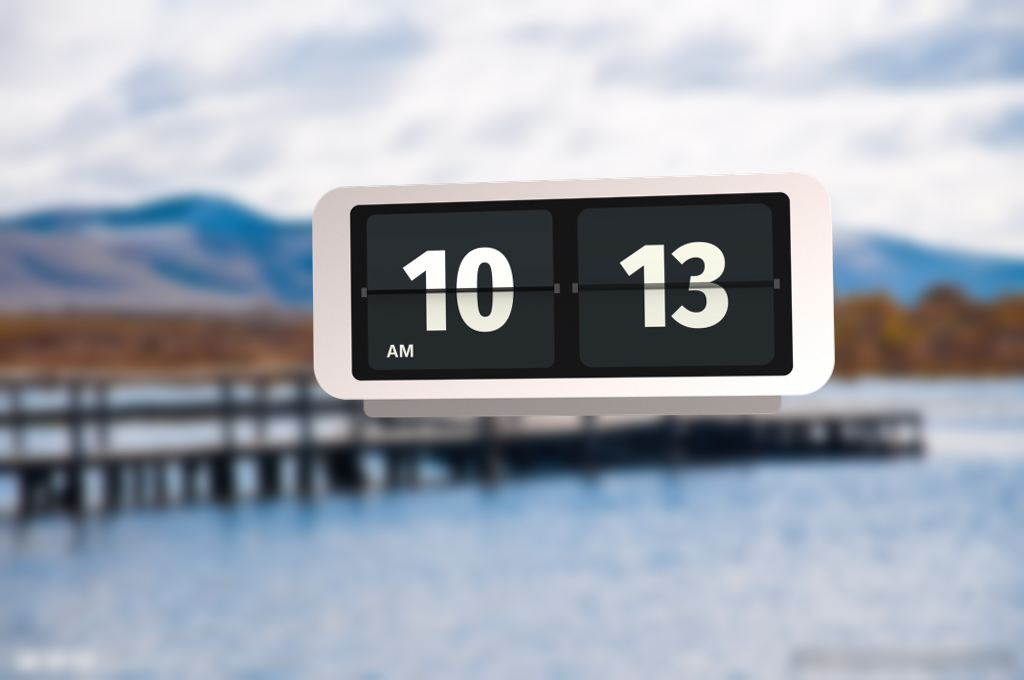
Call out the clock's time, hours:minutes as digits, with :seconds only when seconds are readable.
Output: 10:13
